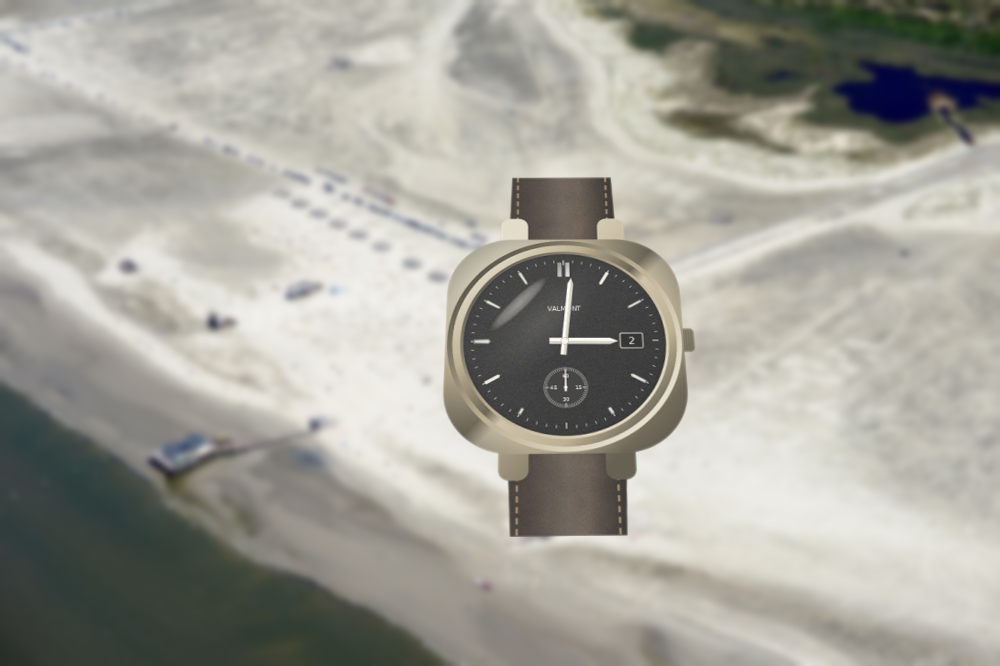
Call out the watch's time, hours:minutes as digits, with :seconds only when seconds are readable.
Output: 3:01
